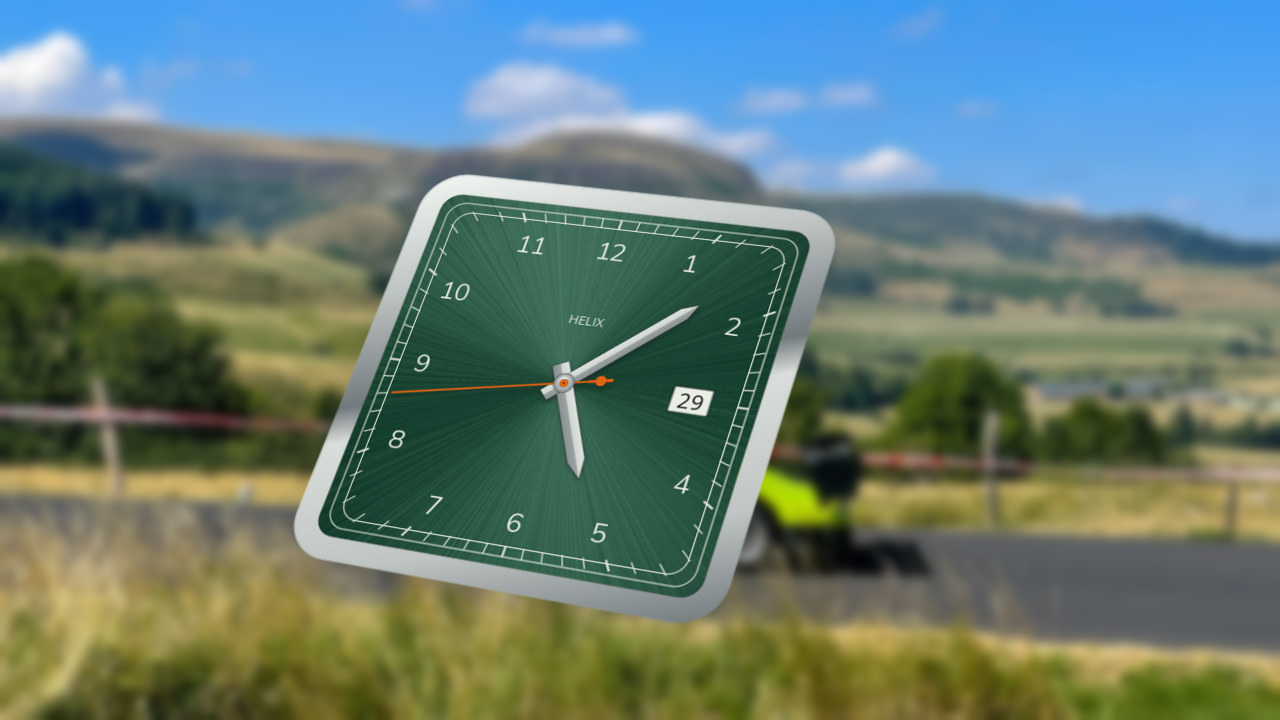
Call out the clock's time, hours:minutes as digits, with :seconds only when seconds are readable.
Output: 5:07:43
